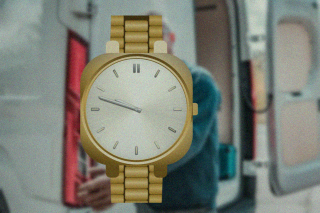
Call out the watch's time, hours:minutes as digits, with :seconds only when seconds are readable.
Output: 9:48
